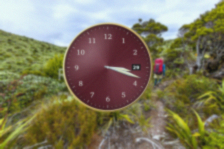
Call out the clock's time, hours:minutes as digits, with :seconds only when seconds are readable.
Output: 3:18
